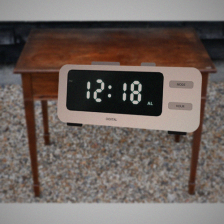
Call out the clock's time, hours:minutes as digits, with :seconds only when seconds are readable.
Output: 12:18
